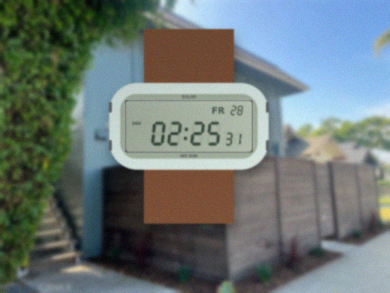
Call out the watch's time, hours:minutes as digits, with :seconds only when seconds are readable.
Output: 2:25:31
